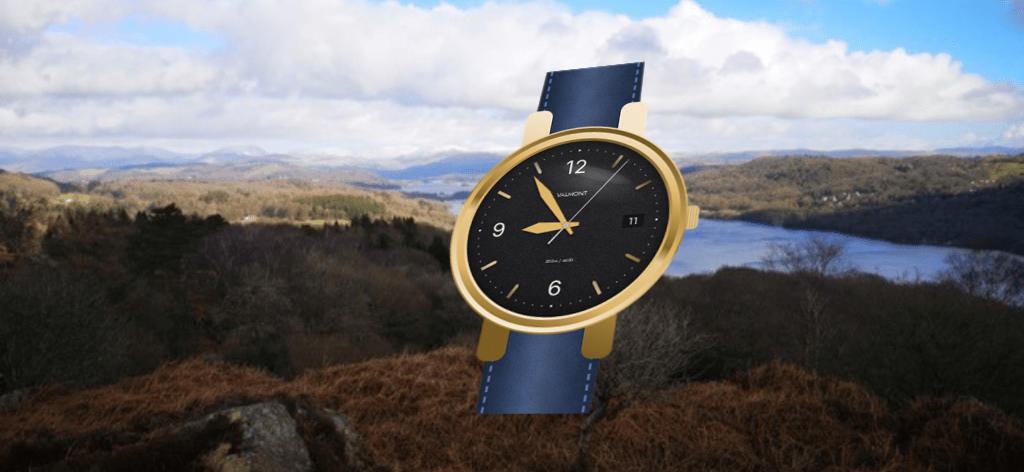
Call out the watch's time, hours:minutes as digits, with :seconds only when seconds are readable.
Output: 8:54:06
